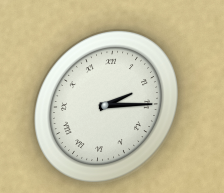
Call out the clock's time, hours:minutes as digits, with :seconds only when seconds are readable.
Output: 2:15
